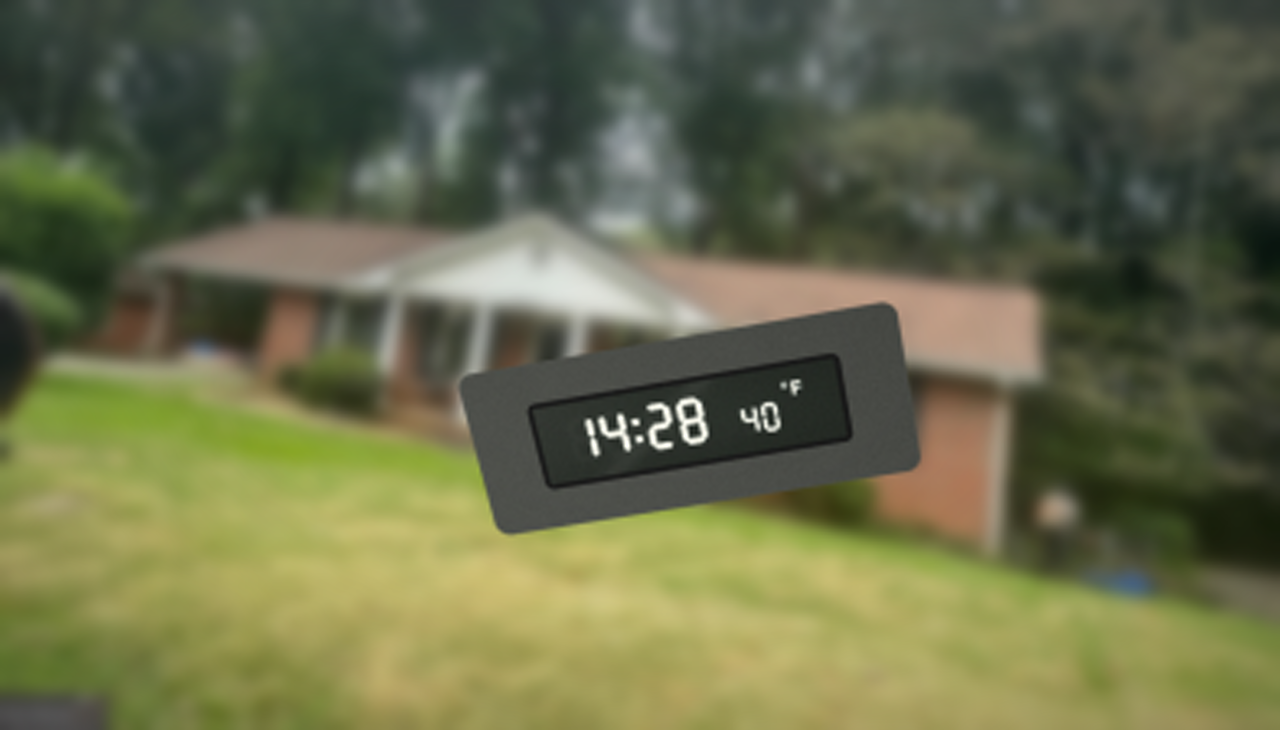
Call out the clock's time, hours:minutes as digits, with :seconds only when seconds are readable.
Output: 14:28
